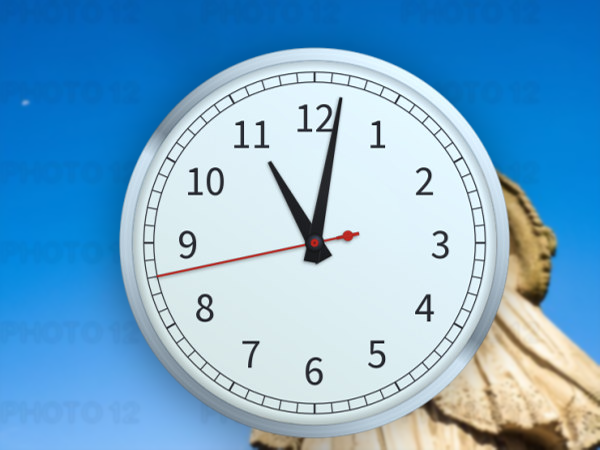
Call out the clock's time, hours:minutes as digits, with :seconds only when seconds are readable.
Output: 11:01:43
